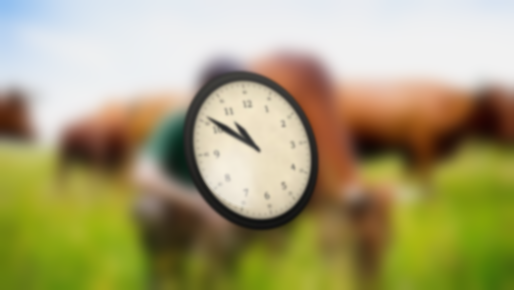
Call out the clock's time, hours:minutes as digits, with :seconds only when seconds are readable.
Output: 10:51
